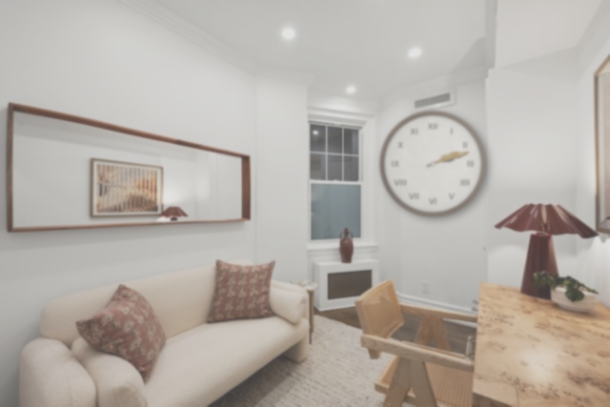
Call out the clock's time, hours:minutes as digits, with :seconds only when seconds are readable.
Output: 2:12
